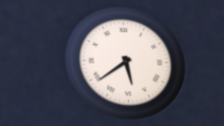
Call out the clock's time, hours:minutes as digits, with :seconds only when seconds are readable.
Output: 5:39
